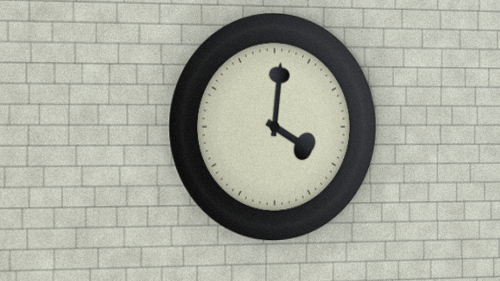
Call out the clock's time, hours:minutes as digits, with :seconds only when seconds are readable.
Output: 4:01
